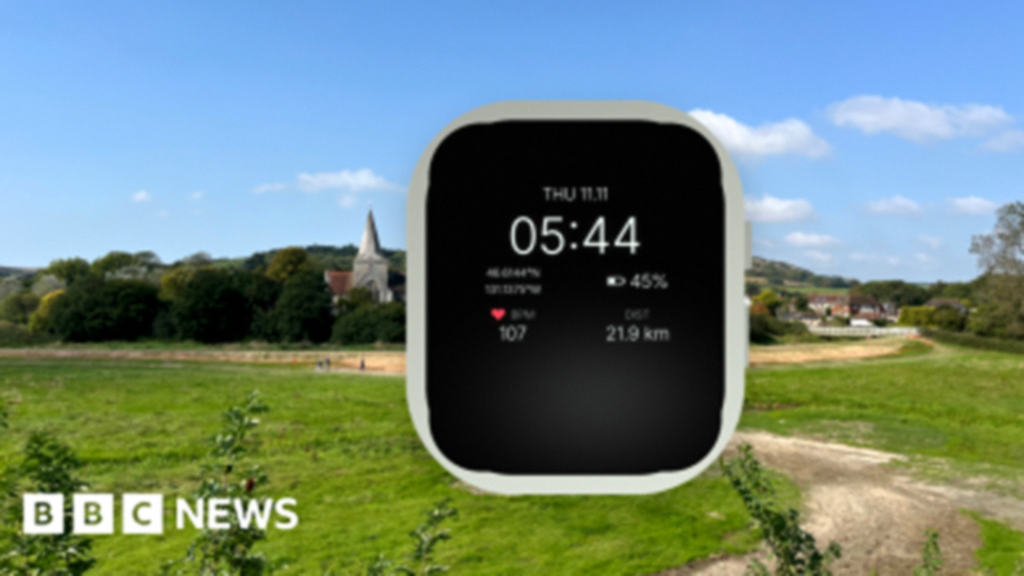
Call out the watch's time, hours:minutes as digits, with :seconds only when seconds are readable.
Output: 5:44
